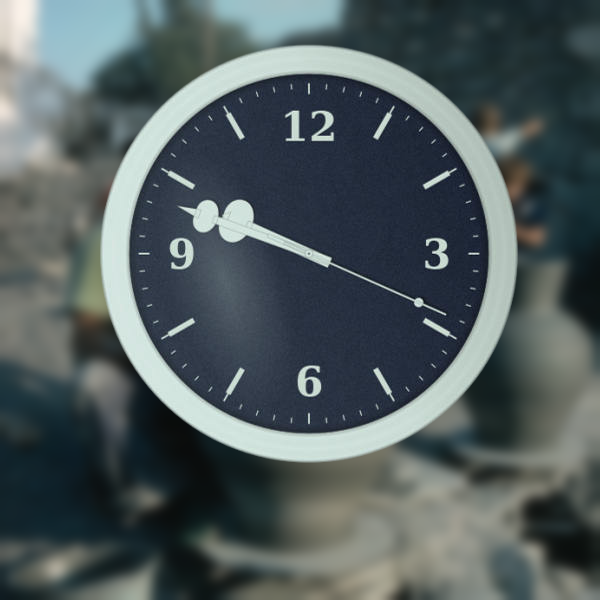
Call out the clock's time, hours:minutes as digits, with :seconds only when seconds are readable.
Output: 9:48:19
